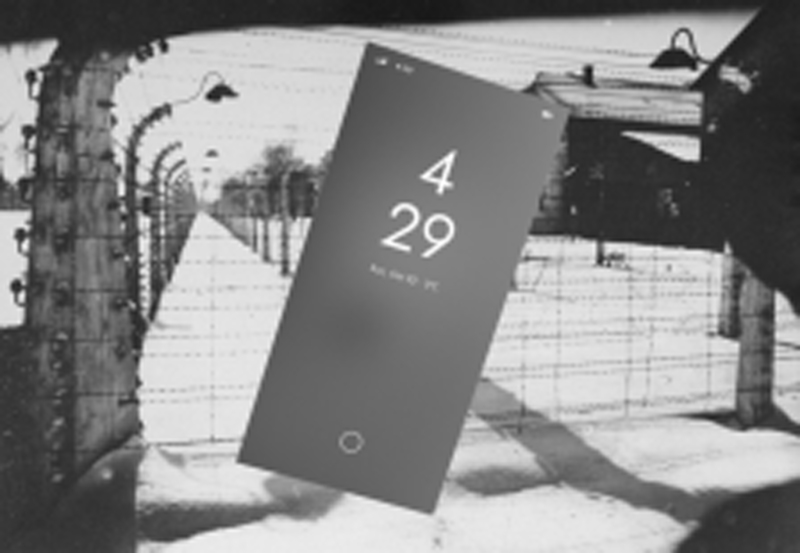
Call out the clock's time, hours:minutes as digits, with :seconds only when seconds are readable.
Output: 4:29
